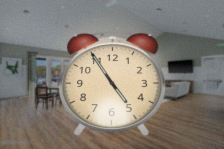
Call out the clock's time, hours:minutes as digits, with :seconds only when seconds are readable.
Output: 4:55
